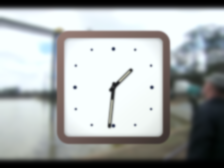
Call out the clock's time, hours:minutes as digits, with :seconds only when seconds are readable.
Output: 1:31
